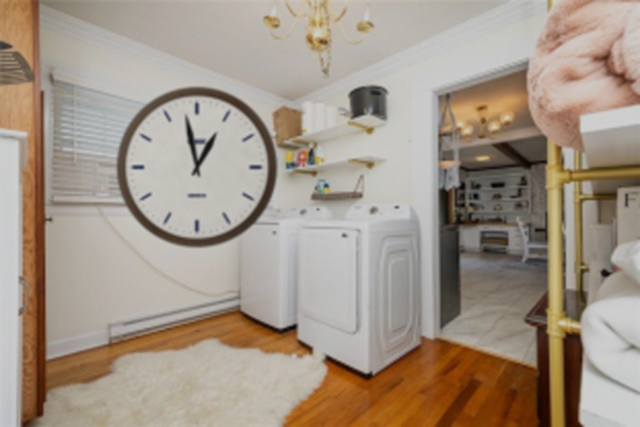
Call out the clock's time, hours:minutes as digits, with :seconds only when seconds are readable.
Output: 12:58
